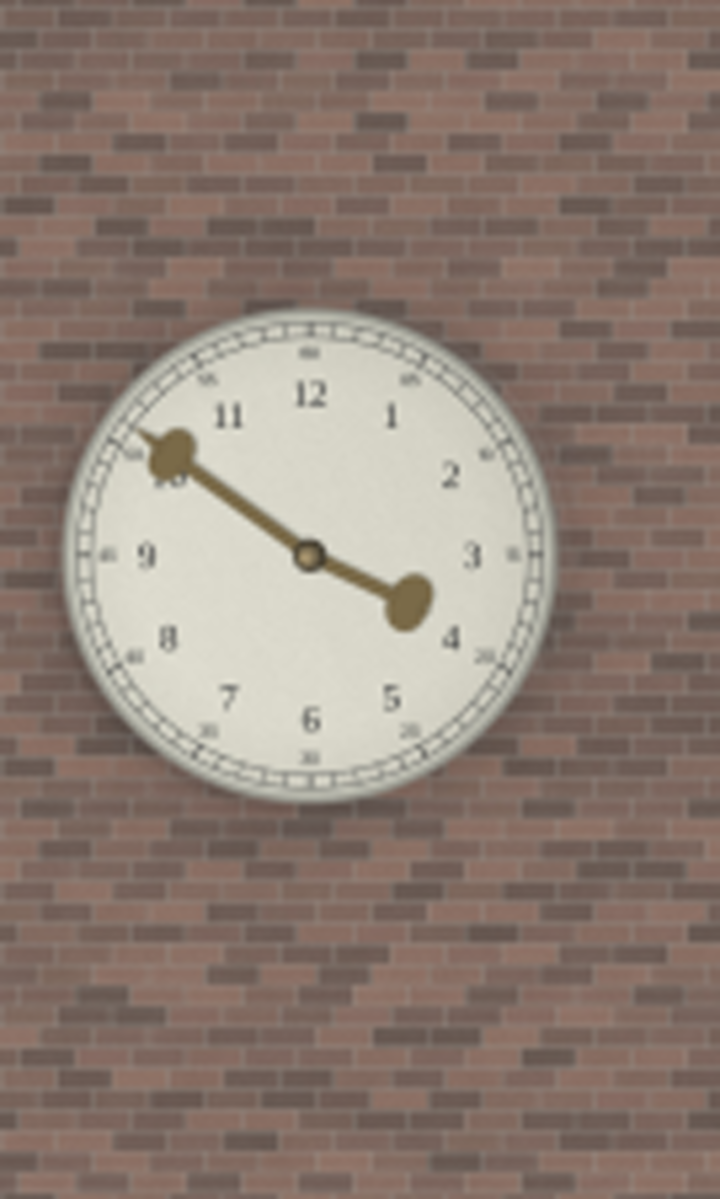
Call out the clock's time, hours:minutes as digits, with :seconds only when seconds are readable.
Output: 3:51
